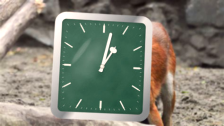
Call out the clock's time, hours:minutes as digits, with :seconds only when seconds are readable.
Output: 1:02
